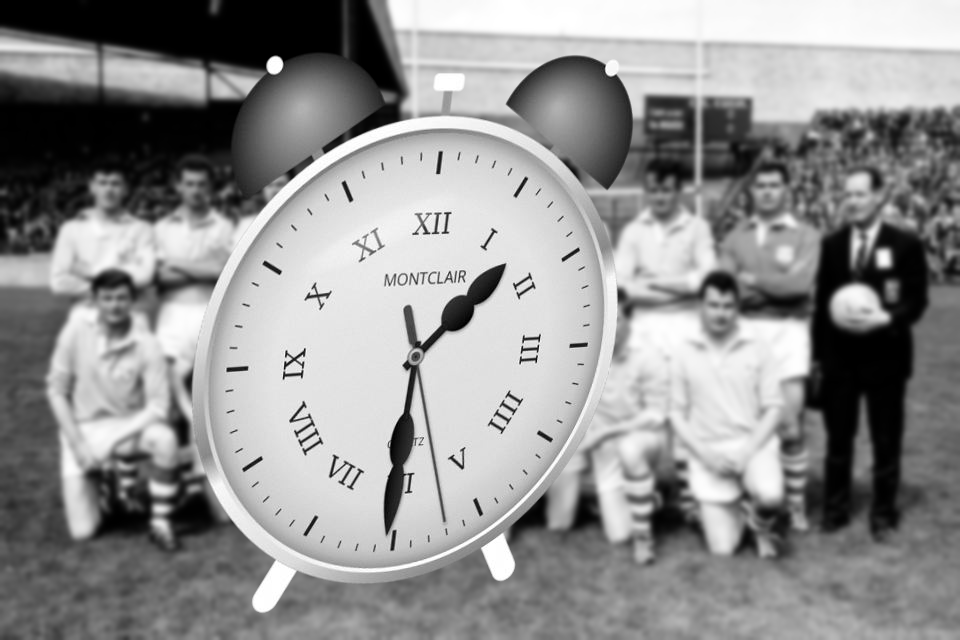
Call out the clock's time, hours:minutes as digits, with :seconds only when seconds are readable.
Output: 1:30:27
